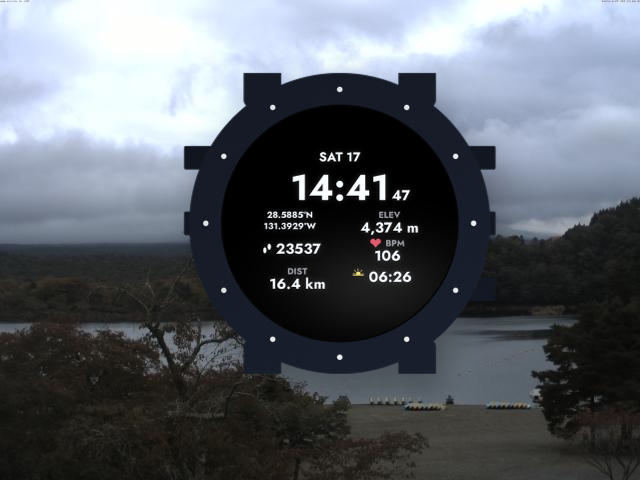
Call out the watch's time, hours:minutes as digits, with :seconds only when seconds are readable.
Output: 14:41:47
